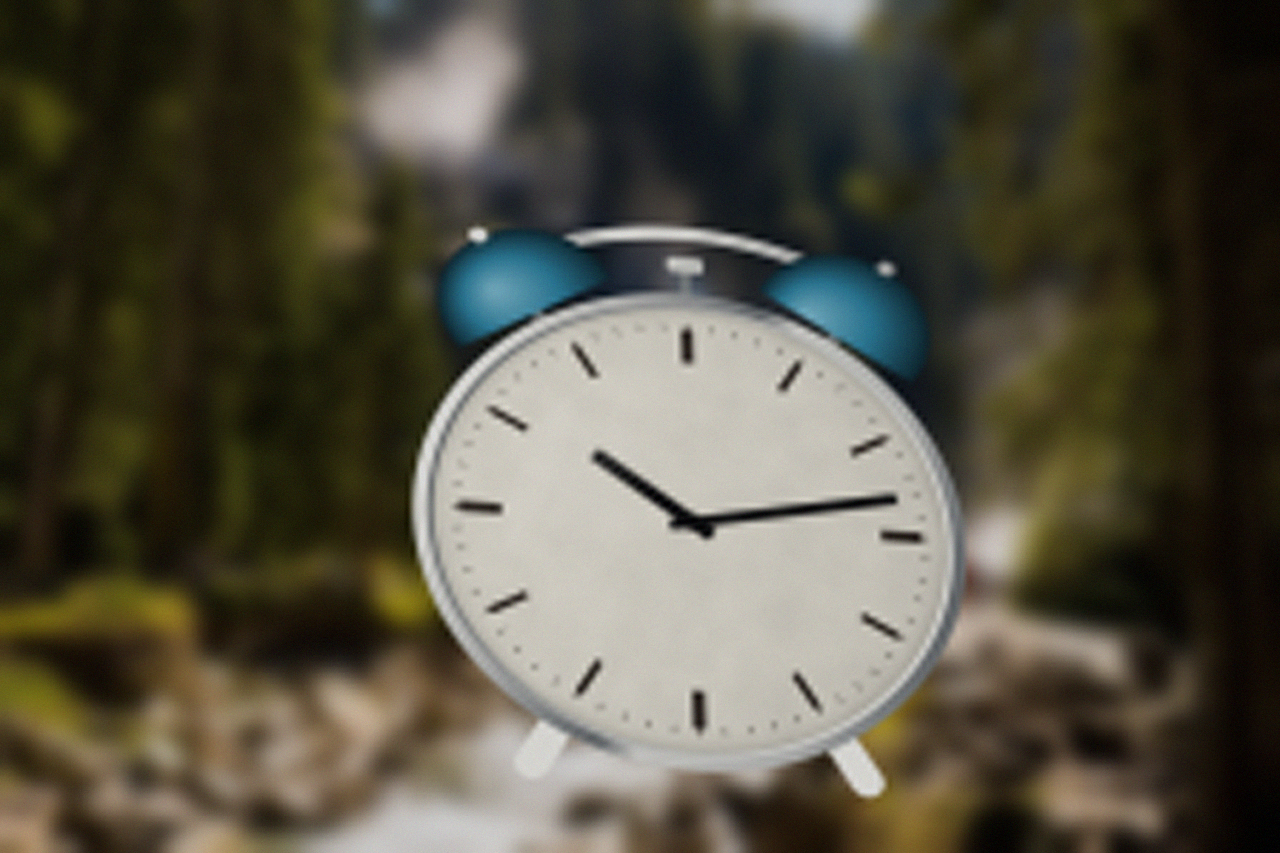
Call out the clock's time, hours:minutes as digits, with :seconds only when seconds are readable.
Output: 10:13
